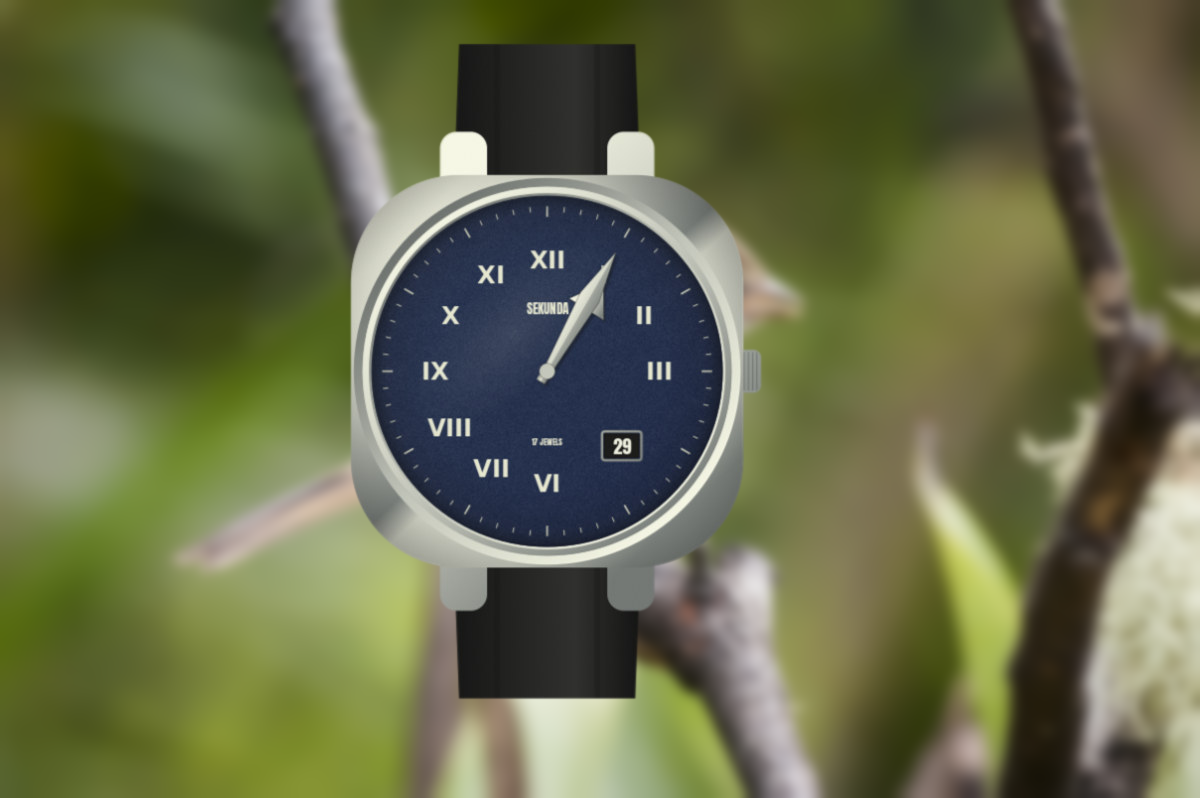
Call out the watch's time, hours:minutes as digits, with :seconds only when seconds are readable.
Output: 1:05
